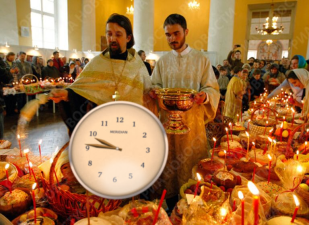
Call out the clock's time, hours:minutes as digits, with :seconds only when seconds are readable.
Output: 9:46
